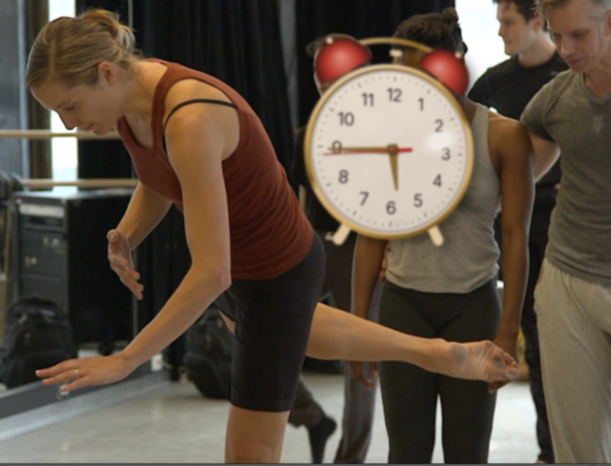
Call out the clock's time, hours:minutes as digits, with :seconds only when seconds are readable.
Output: 5:44:44
